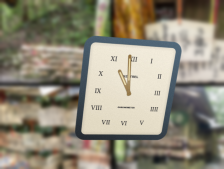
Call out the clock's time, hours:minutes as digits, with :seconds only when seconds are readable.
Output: 10:59
